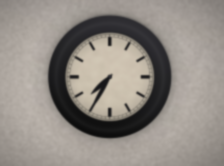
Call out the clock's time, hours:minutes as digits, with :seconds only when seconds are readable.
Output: 7:35
